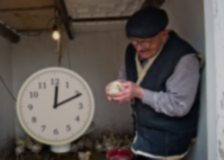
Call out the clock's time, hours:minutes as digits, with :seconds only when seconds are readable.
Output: 12:11
